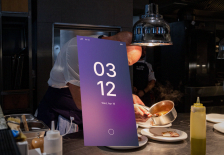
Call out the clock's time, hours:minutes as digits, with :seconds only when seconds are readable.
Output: 3:12
